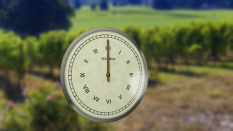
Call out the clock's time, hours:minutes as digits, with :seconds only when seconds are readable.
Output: 12:00
